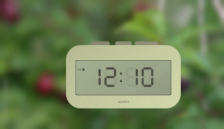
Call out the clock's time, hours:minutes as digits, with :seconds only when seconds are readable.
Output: 12:10
